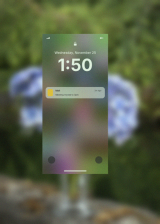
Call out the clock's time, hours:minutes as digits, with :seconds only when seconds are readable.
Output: 1:50
